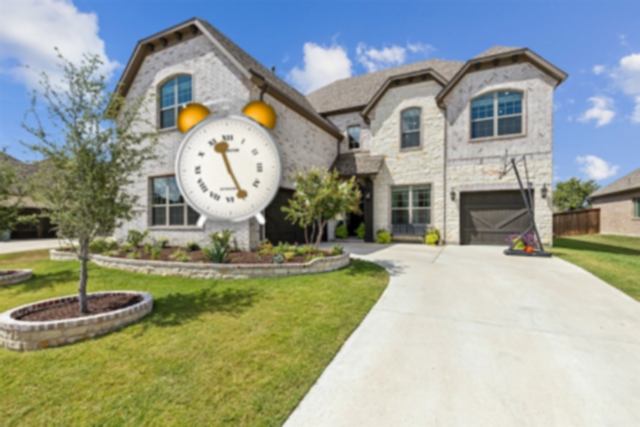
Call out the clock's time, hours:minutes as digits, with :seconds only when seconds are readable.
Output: 11:26
